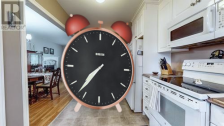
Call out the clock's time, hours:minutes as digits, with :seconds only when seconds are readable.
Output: 7:37
